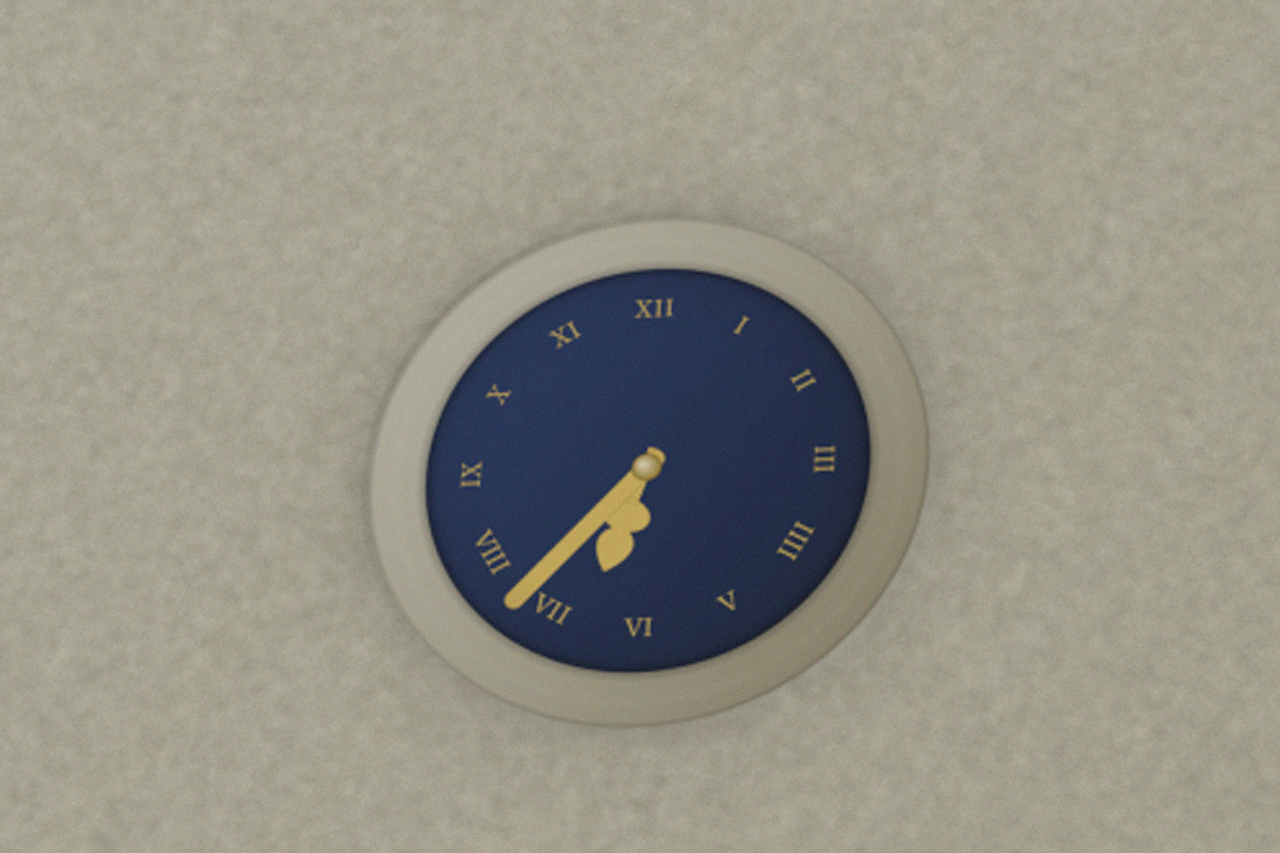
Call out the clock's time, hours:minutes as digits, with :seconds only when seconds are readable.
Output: 6:37
